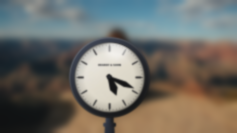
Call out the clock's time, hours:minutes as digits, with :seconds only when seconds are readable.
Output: 5:19
